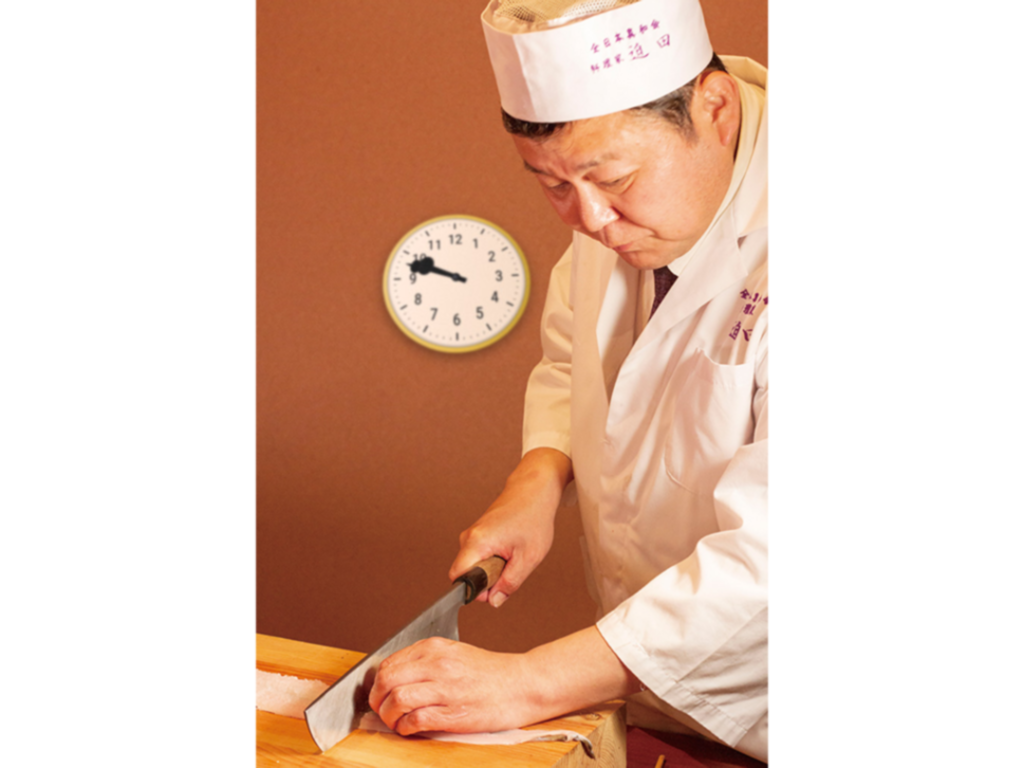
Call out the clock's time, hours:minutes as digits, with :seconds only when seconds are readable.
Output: 9:48
